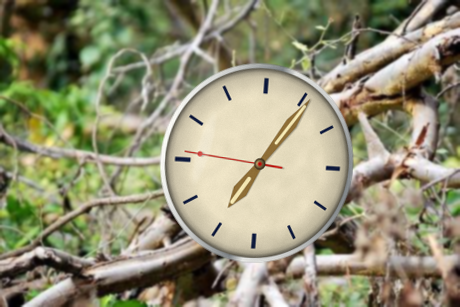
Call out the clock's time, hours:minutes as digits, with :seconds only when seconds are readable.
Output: 7:05:46
